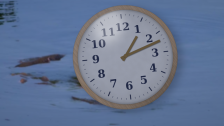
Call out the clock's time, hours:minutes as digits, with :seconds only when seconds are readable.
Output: 1:12
